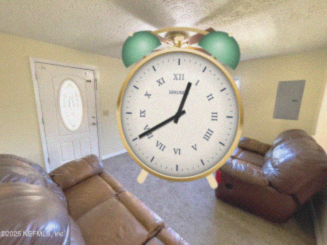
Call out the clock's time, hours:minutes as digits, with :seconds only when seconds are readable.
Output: 12:40
